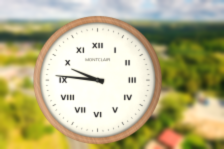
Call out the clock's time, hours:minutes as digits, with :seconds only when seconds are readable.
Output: 9:46
